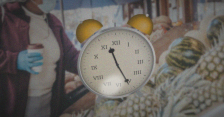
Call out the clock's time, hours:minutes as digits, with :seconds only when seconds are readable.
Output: 11:26
